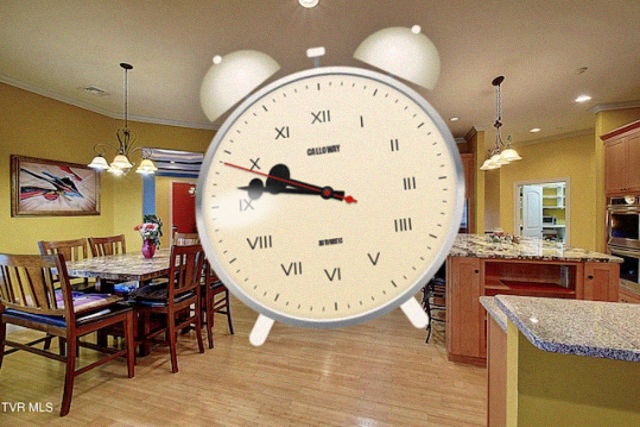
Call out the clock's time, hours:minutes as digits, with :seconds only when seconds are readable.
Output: 9:46:49
